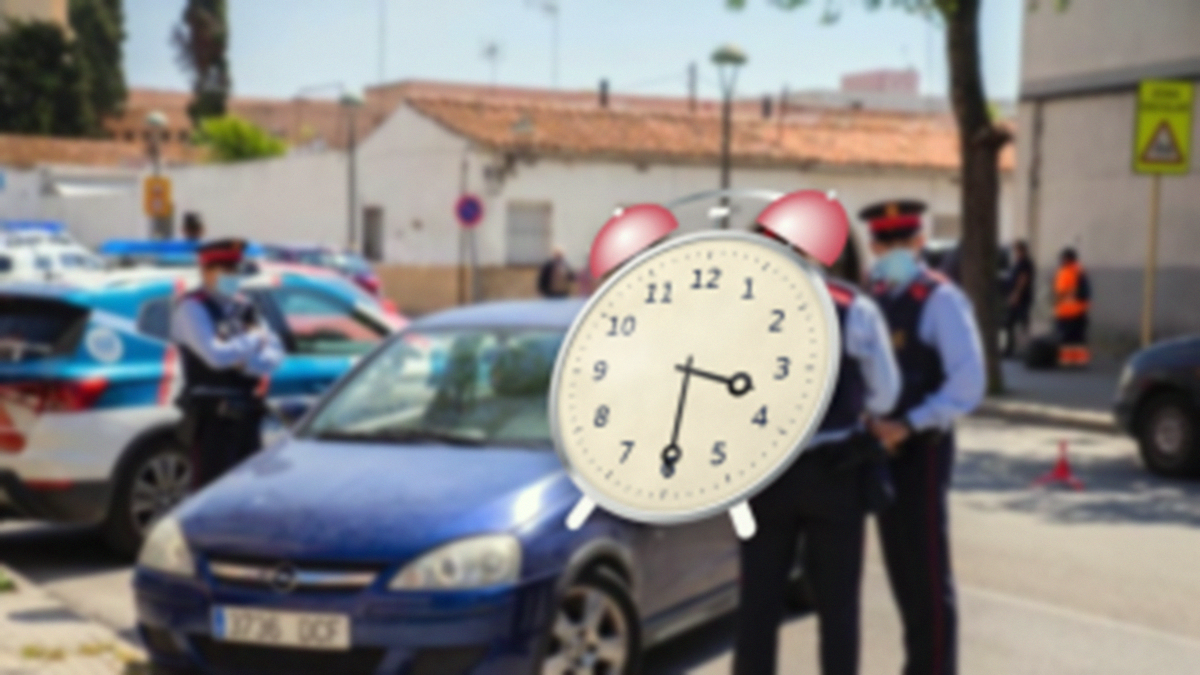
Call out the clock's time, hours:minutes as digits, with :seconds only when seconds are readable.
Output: 3:30
